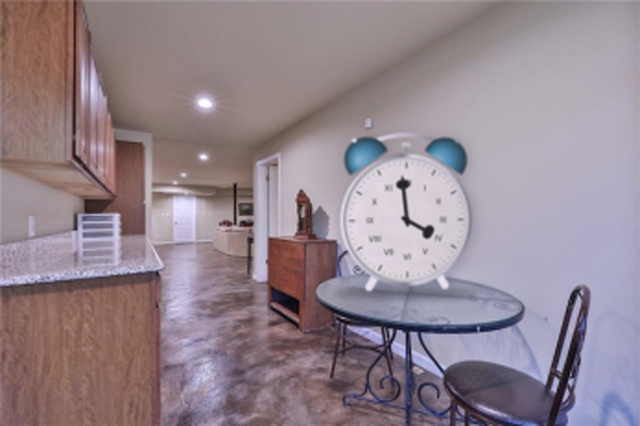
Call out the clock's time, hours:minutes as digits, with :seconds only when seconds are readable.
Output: 3:59
